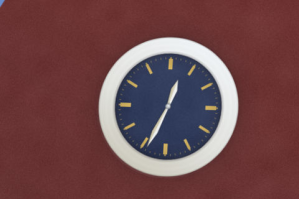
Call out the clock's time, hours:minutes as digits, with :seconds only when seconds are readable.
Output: 12:34
